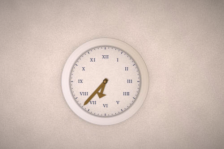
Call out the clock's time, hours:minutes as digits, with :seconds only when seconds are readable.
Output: 6:37
